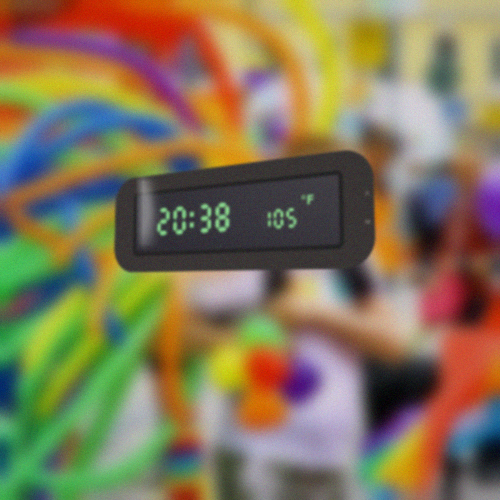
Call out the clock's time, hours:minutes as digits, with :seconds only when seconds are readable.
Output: 20:38
